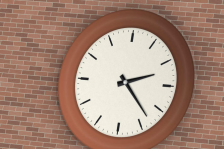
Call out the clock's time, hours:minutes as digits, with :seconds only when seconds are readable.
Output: 2:23
